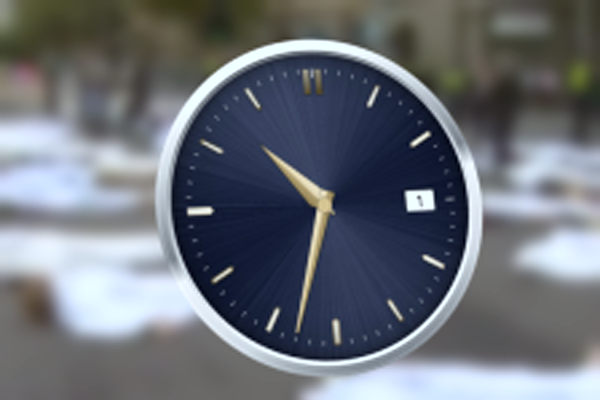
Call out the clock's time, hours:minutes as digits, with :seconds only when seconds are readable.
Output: 10:33
